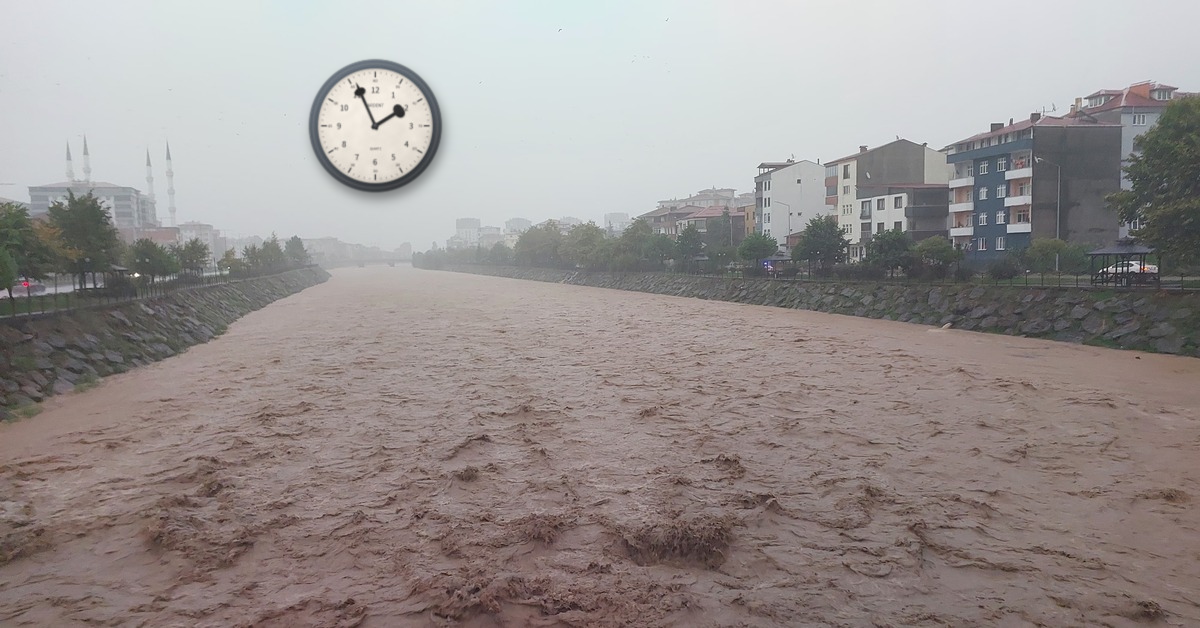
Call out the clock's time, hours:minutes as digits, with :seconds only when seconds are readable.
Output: 1:56
